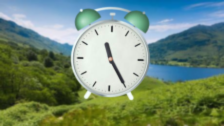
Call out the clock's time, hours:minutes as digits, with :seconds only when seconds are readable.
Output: 11:25
